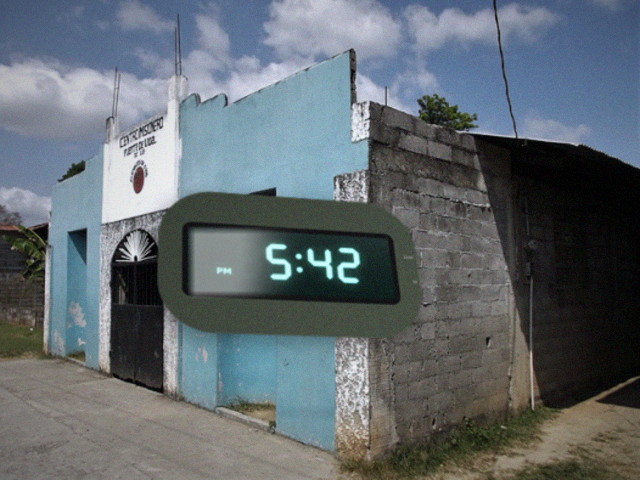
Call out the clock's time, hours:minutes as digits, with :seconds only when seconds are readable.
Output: 5:42
